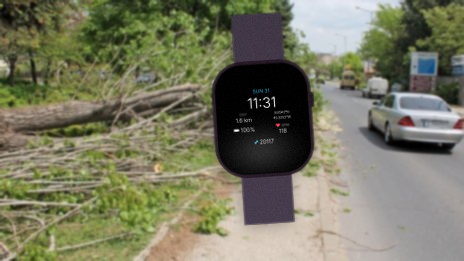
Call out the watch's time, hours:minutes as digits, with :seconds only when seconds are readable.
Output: 11:31
